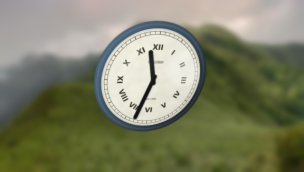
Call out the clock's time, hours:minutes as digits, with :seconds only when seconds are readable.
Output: 11:33
